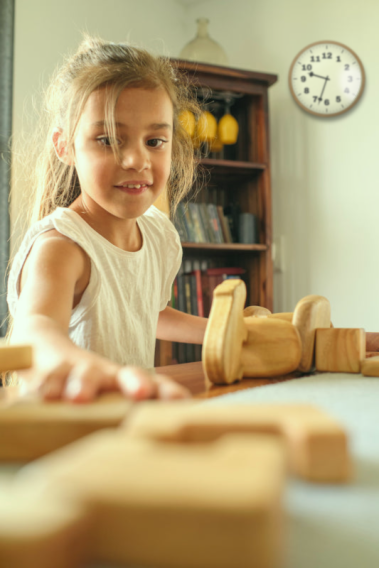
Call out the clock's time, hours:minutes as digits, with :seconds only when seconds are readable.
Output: 9:33
